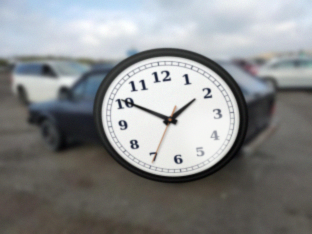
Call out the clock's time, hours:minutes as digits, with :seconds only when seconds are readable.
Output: 1:50:35
